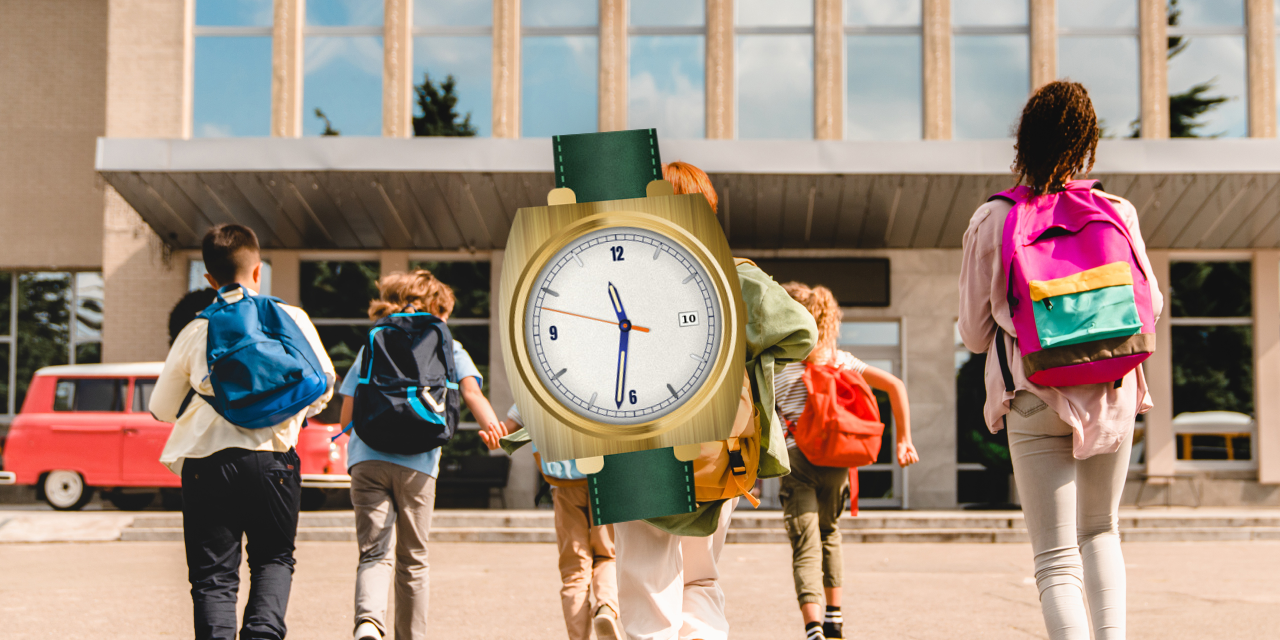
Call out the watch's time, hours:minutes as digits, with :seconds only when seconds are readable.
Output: 11:31:48
